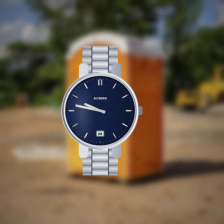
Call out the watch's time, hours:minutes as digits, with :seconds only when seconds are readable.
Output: 9:47
